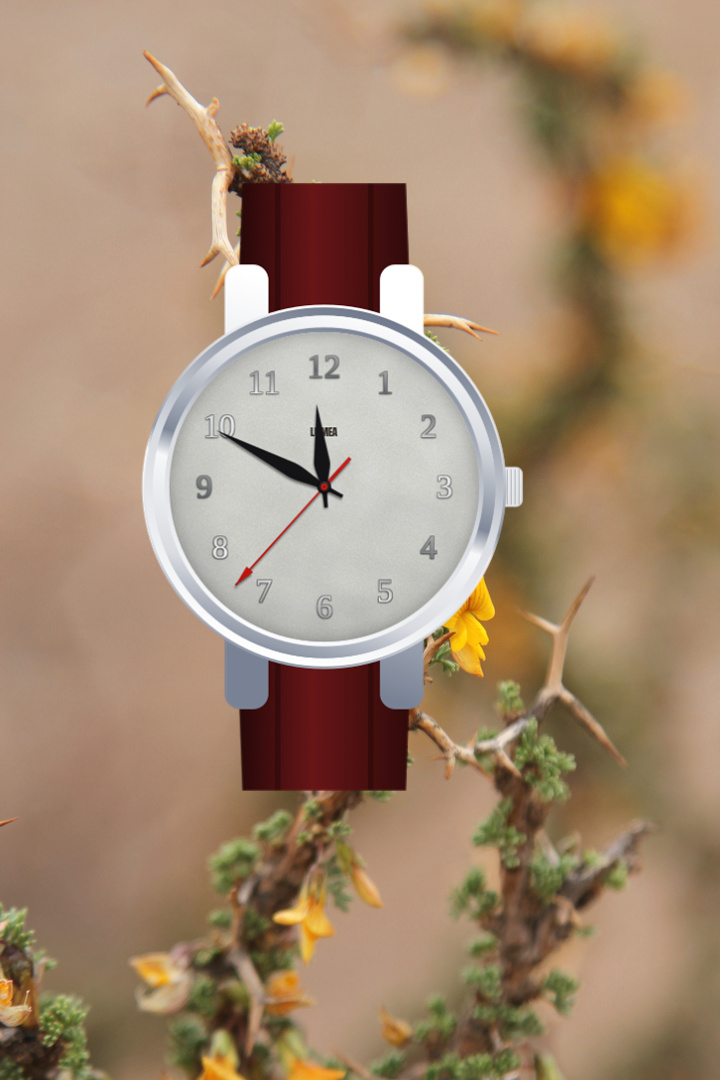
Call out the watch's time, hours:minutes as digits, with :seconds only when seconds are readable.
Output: 11:49:37
